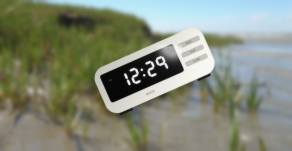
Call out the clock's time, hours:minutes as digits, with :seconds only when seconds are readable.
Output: 12:29
